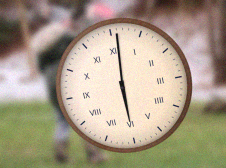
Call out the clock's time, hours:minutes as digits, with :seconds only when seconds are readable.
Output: 6:01
